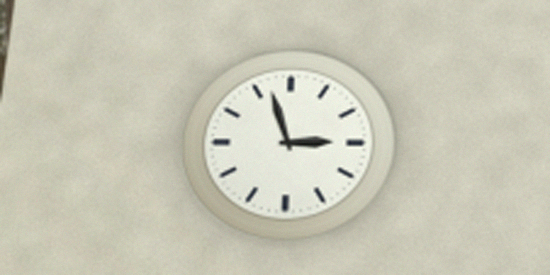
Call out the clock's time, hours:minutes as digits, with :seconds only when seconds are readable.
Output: 2:57
